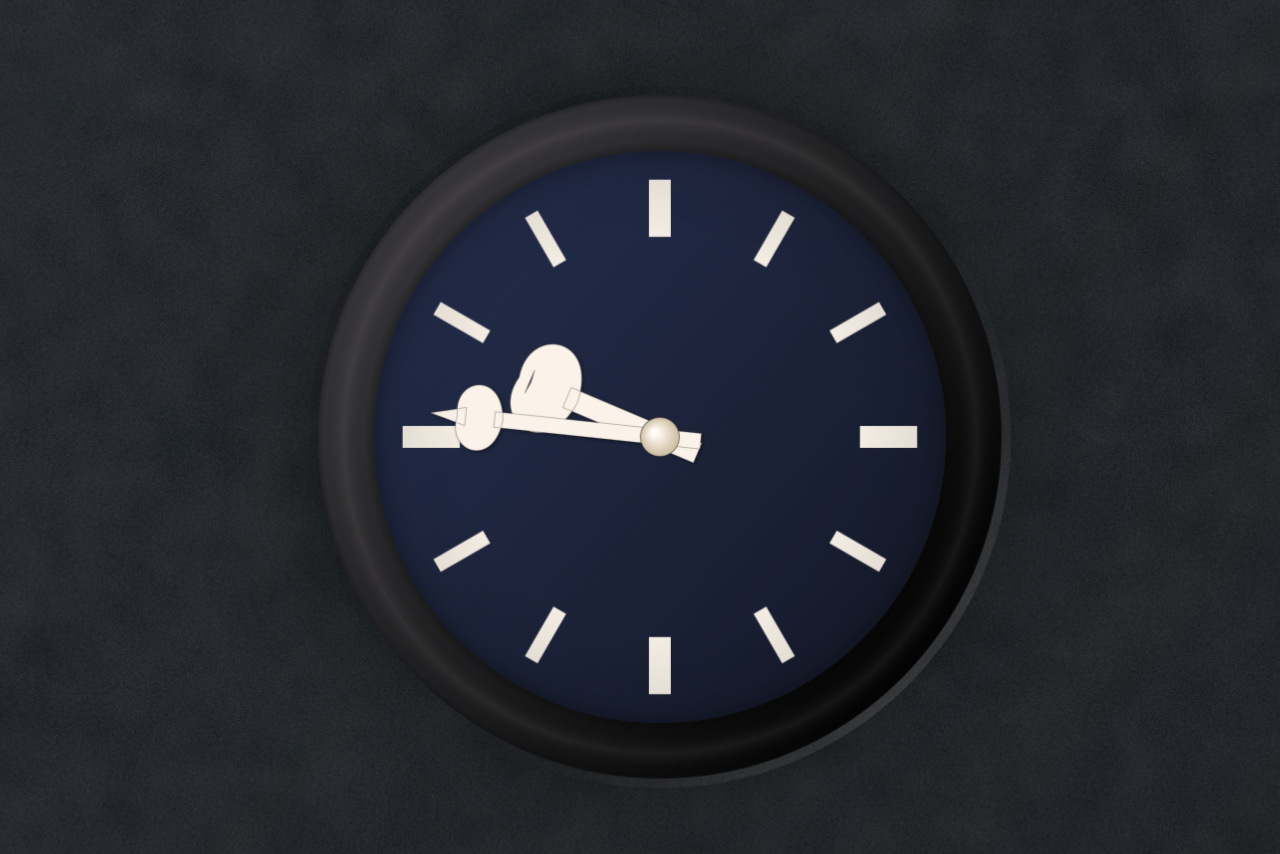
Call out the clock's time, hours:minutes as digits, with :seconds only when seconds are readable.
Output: 9:46
